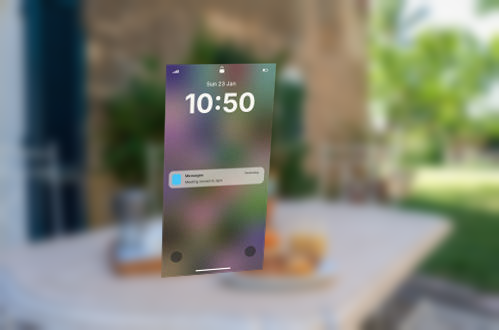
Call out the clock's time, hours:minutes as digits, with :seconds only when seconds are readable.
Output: 10:50
